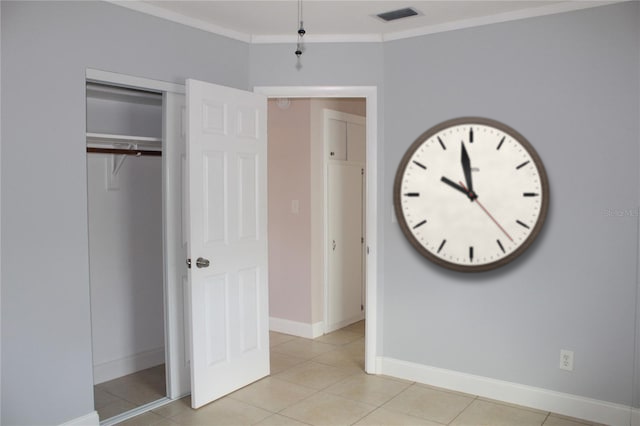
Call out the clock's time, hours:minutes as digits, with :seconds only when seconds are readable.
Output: 9:58:23
